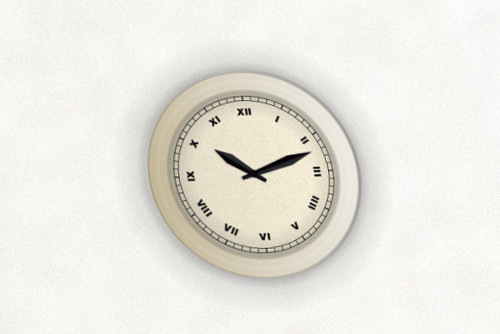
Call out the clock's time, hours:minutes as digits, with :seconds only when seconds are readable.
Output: 10:12
